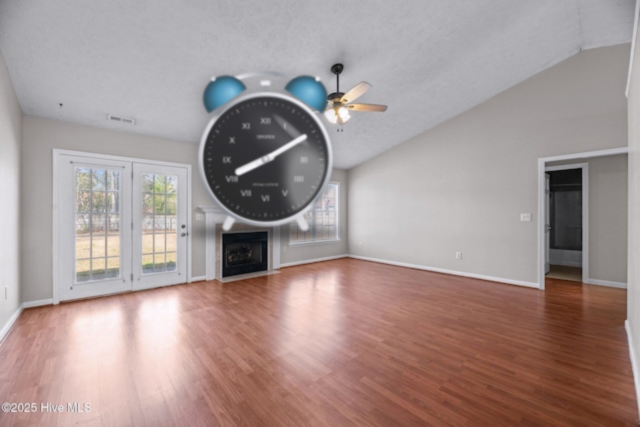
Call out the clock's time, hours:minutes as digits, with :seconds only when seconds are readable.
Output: 8:10
